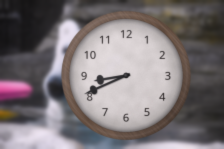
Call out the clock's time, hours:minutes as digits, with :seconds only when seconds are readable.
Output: 8:41
